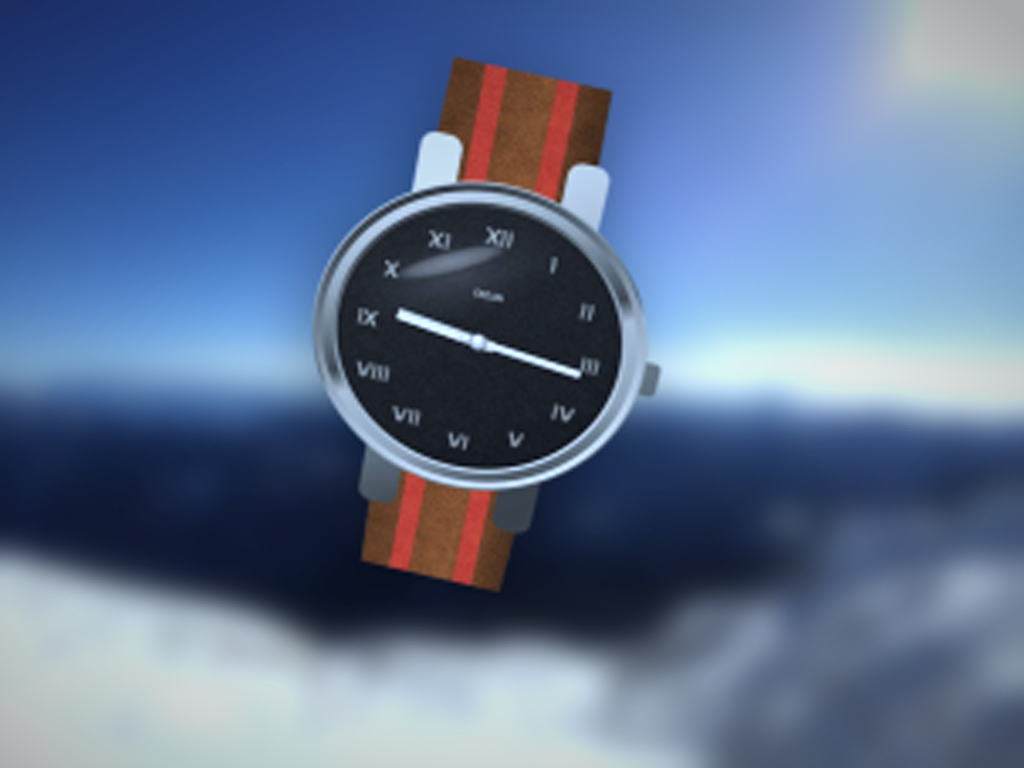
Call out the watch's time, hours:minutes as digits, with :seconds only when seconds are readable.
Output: 9:16
